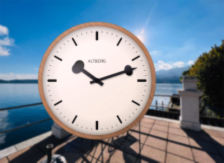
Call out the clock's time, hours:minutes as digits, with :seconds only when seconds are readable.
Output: 10:12
